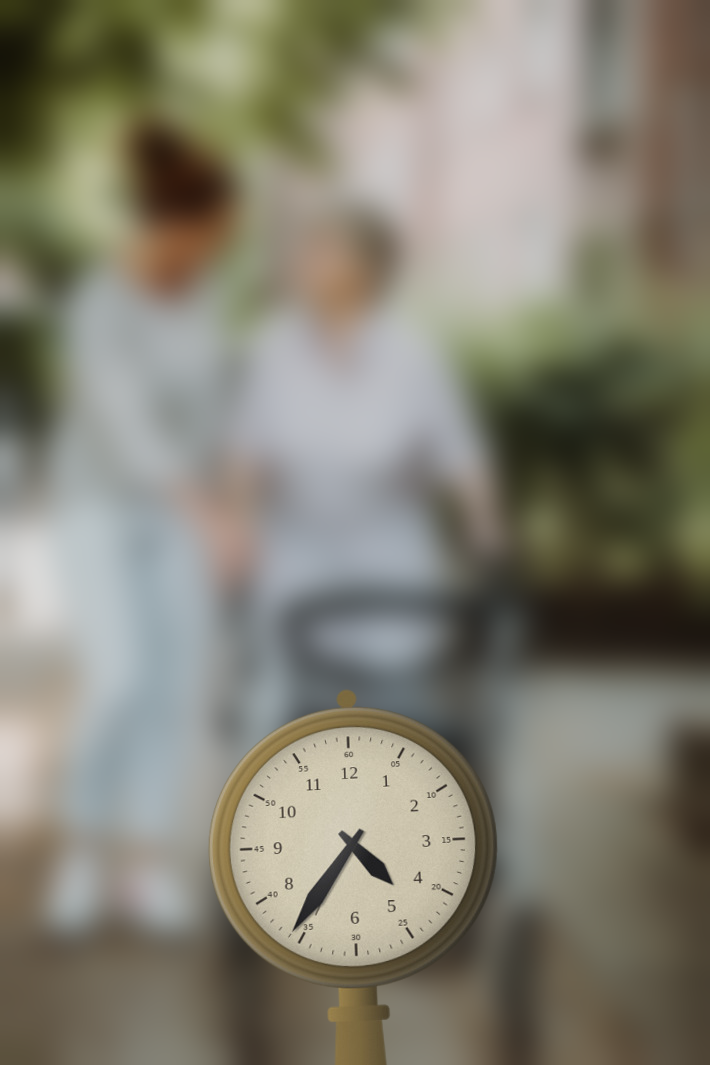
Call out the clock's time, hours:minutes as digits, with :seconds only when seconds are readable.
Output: 4:36
